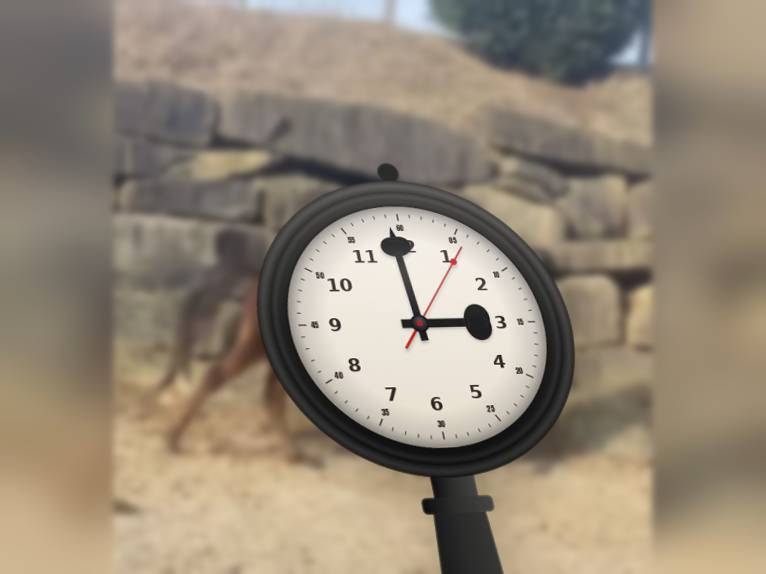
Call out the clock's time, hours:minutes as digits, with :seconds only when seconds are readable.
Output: 2:59:06
